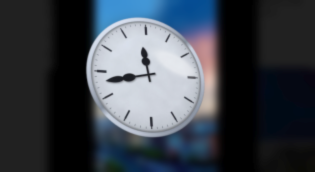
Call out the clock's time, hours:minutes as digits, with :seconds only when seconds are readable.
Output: 11:43
